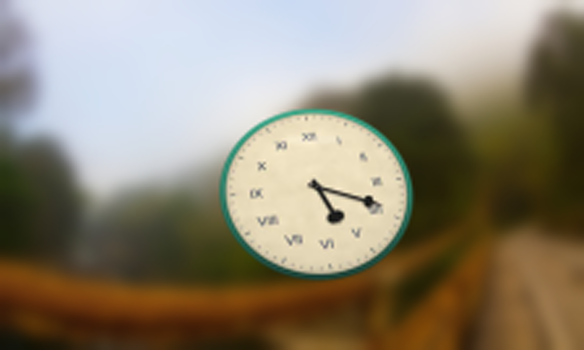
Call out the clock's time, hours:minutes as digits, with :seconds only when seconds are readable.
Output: 5:19
